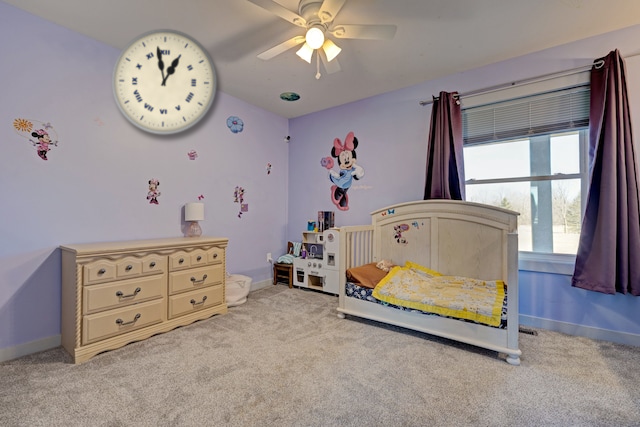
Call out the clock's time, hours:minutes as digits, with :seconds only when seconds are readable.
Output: 12:58
